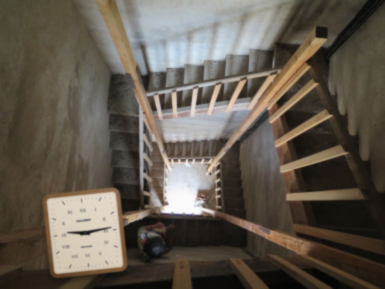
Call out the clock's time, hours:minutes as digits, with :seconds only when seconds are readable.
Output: 9:14
